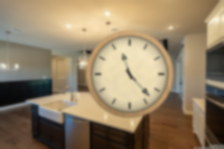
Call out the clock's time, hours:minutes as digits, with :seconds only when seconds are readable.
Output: 11:23
